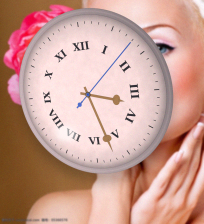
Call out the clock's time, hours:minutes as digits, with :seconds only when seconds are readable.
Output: 3:27:08
